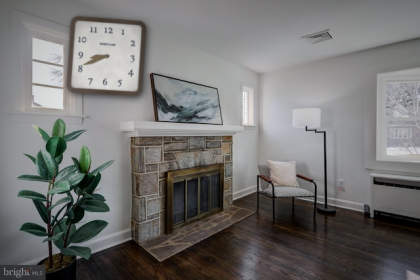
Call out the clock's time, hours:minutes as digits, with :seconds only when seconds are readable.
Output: 8:41
